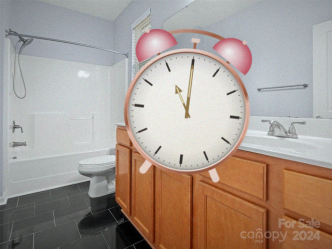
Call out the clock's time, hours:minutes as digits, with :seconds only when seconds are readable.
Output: 11:00
